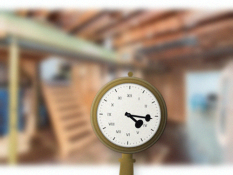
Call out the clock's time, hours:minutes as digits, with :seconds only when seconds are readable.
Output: 4:16
